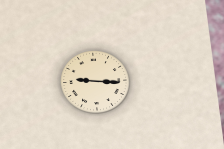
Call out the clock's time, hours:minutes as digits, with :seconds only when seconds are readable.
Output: 9:16
